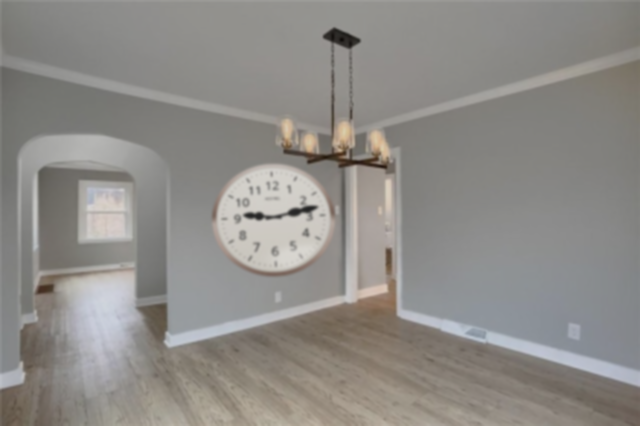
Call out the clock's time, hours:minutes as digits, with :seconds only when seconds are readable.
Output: 9:13
